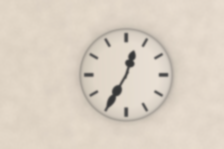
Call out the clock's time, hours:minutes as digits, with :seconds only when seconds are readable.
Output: 12:35
